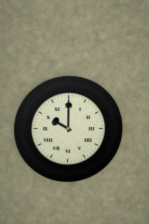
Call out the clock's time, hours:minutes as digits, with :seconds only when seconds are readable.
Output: 10:00
